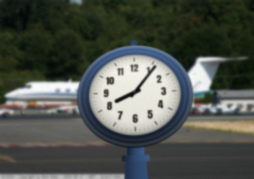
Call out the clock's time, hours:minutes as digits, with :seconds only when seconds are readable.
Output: 8:06
